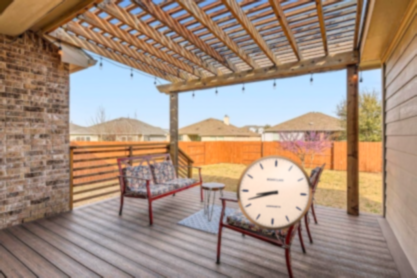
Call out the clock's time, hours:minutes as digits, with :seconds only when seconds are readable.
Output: 8:42
